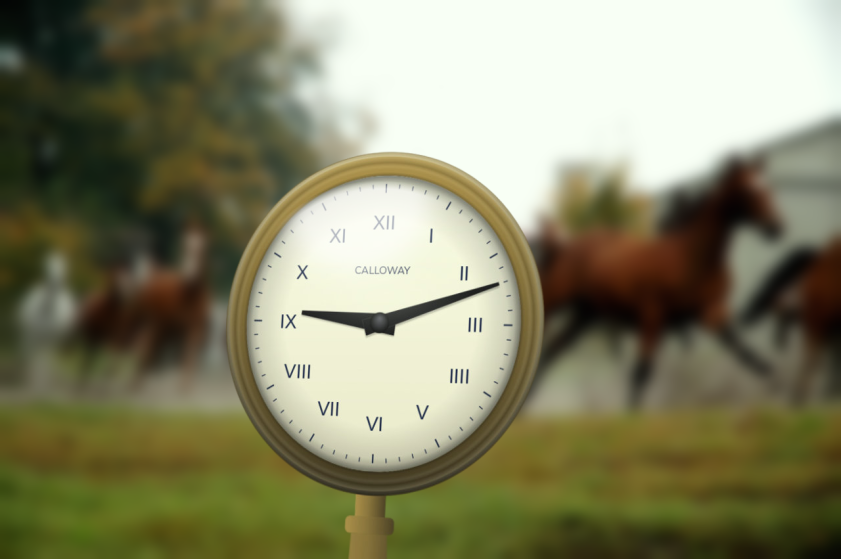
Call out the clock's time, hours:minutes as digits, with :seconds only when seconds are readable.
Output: 9:12
